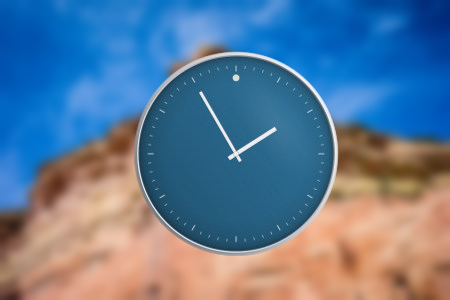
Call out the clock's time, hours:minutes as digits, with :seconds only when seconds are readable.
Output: 1:55
